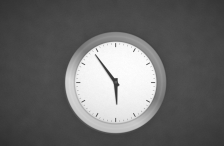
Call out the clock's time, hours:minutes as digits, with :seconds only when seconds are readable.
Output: 5:54
